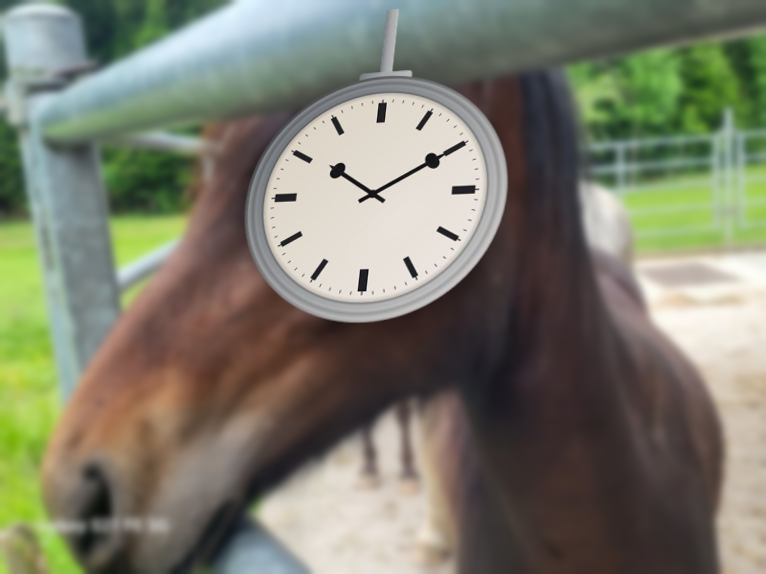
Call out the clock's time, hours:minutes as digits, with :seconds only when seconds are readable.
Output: 10:10
